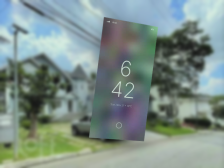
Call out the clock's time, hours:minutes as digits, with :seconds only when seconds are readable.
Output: 6:42
